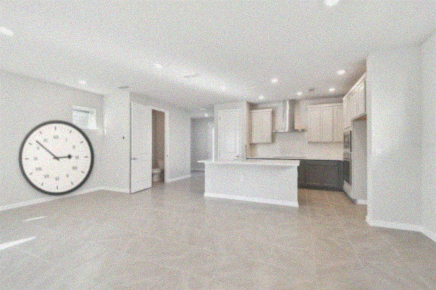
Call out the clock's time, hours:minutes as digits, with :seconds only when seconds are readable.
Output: 2:52
